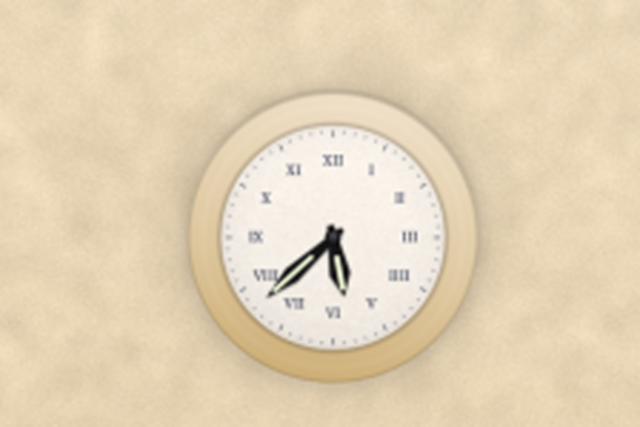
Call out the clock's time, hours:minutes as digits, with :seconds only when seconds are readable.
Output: 5:38
